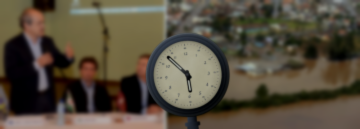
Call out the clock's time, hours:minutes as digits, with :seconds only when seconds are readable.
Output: 5:53
